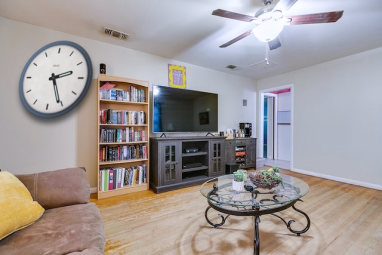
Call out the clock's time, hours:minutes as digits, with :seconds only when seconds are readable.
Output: 2:26
